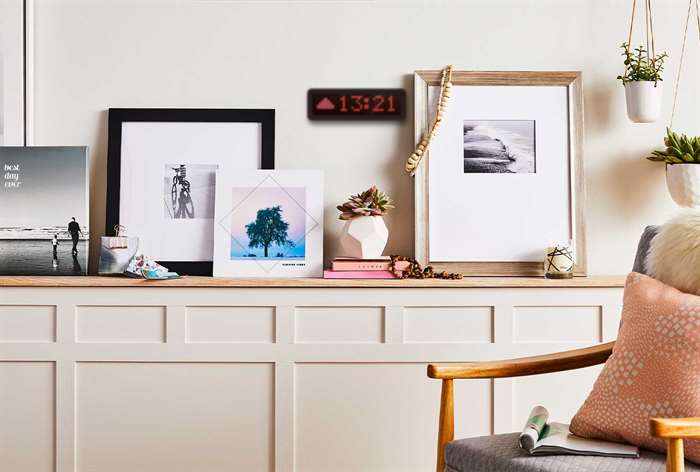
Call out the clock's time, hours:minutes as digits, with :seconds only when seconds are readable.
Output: 13:21
